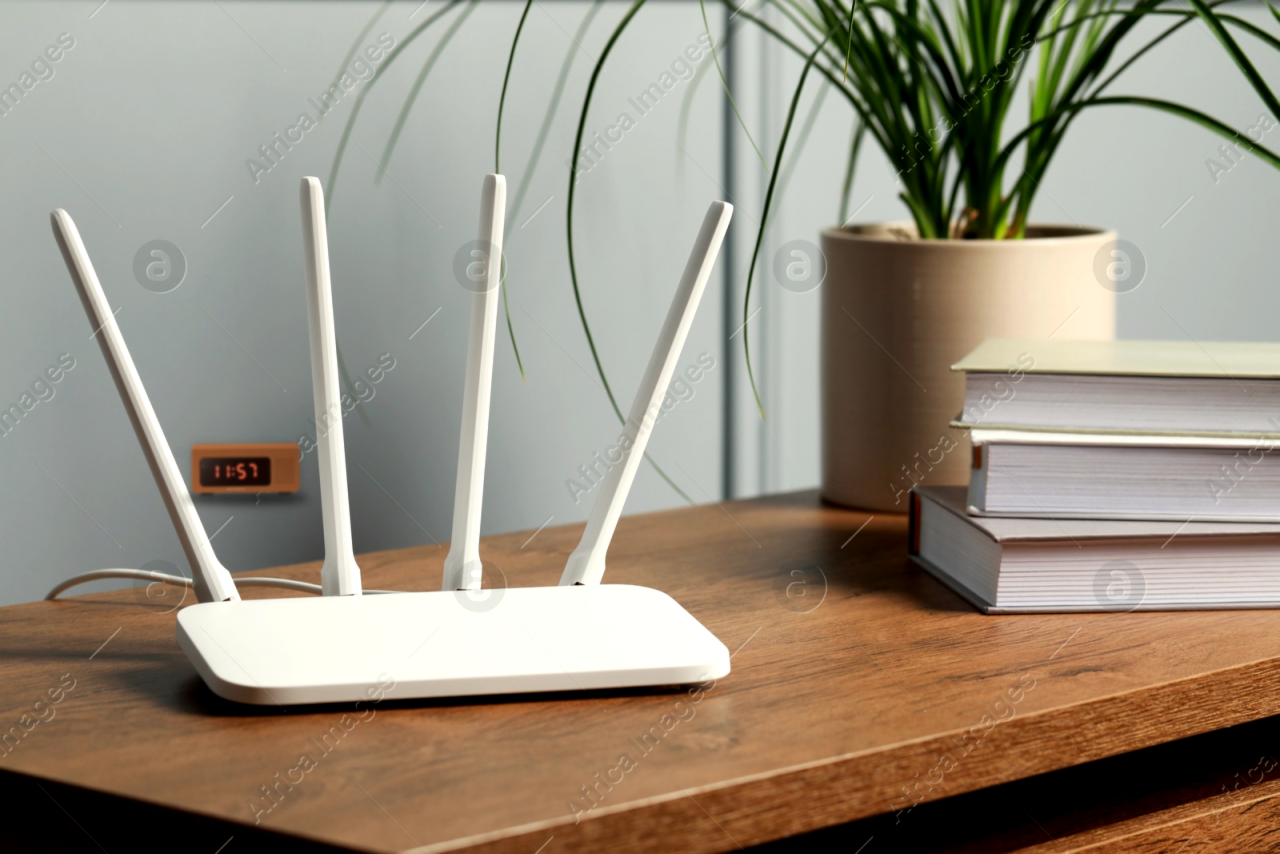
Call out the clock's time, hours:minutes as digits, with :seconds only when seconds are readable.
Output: 11:57
